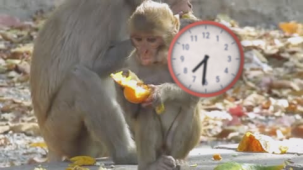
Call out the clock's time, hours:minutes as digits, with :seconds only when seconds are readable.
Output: 7:31
